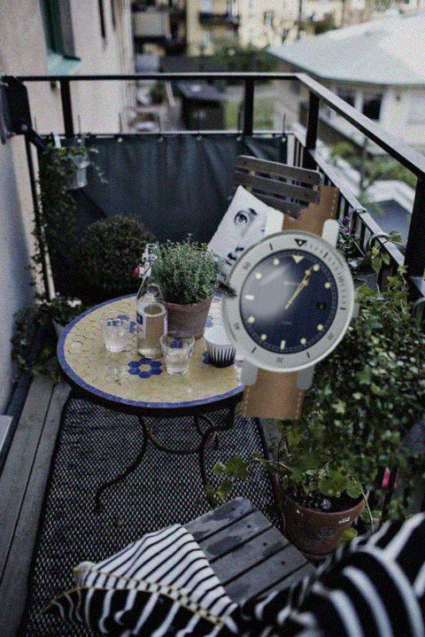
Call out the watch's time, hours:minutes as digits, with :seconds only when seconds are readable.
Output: 1:04
